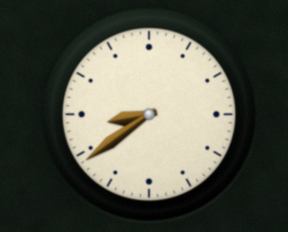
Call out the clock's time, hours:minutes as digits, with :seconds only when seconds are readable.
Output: 8:39
